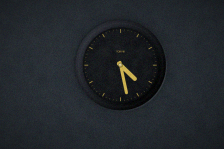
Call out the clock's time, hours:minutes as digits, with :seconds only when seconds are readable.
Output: 4:28
